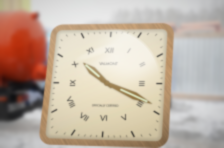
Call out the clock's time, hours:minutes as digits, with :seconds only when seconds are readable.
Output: 10:19
